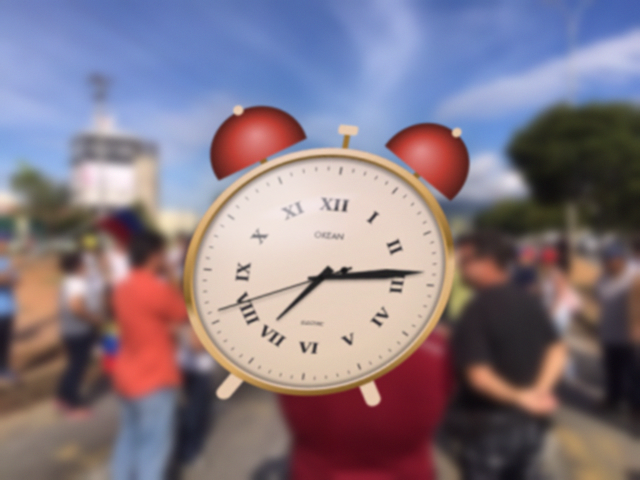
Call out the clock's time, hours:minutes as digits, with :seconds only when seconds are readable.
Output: 7:13:41
